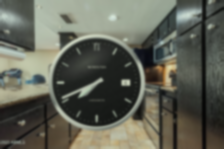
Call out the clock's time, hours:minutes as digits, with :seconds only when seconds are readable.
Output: 7:41
